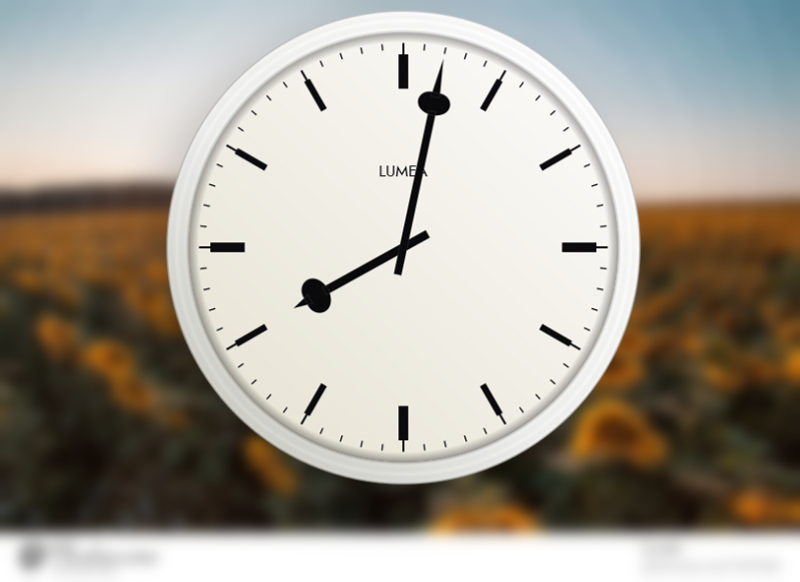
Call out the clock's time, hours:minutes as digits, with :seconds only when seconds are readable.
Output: 8:02
